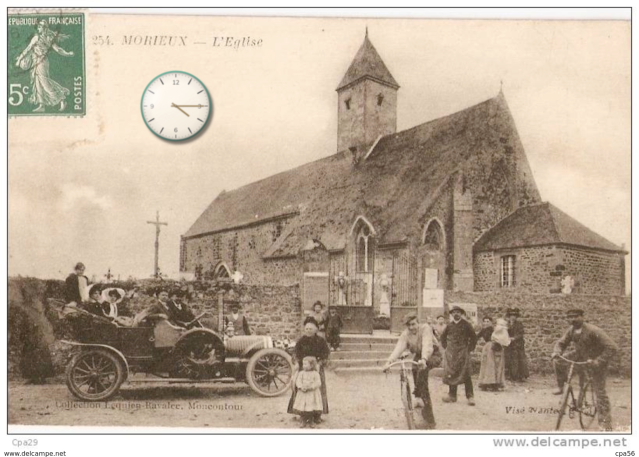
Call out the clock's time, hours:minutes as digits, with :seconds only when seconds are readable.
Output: 4:15
